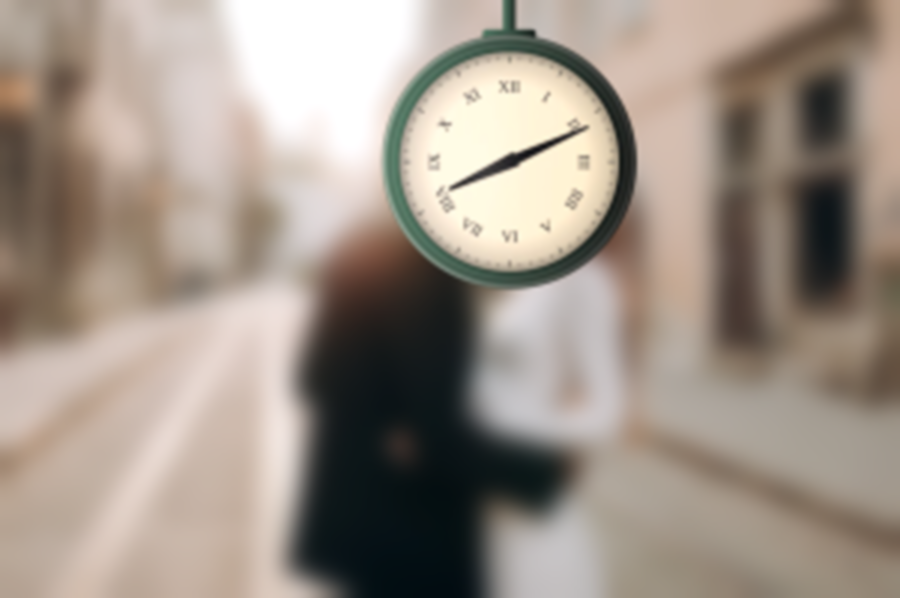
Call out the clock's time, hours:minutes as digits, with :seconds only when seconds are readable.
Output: 8:11
